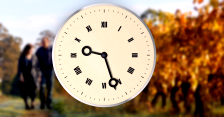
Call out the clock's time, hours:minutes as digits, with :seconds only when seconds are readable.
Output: 9:27
